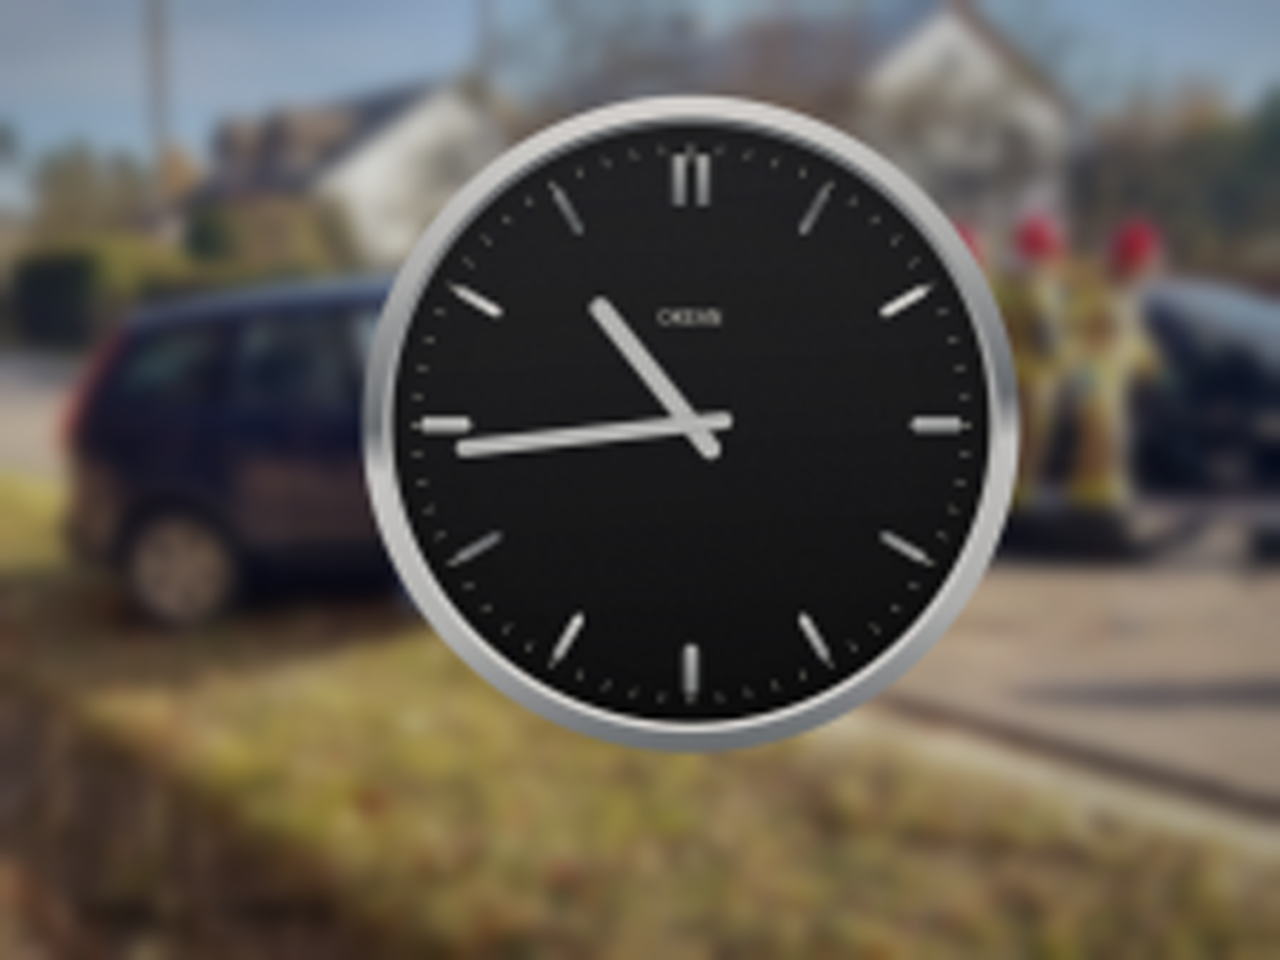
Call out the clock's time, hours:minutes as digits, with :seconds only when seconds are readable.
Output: 10:44
